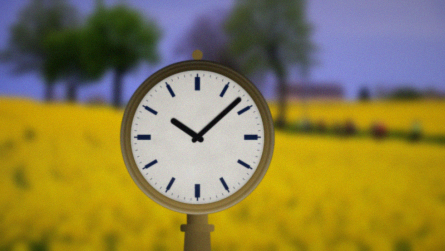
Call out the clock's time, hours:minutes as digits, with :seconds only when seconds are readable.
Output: 10:08
